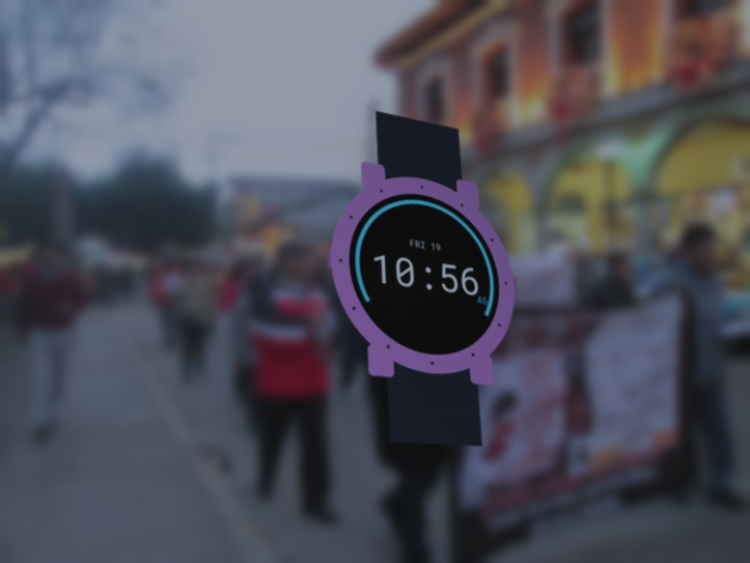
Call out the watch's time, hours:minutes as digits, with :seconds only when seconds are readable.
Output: 10:56:46
